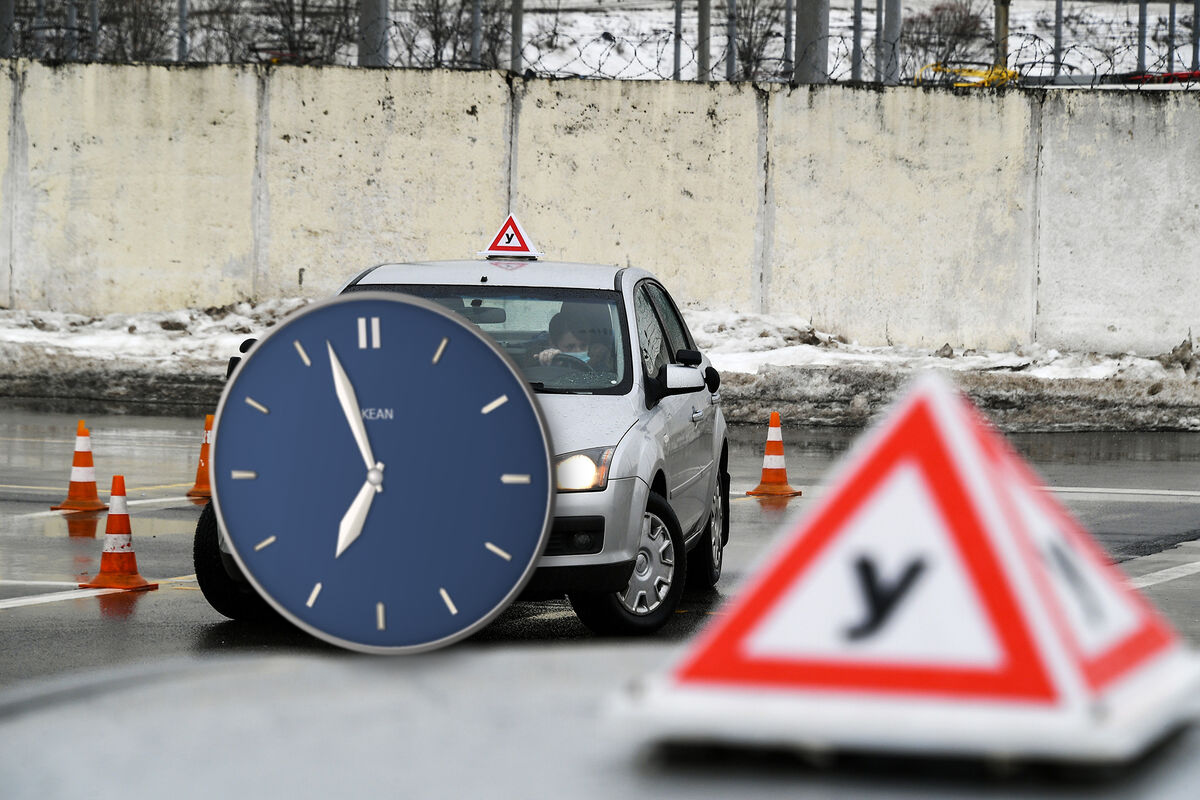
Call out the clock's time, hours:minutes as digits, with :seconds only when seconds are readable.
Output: 6:57
